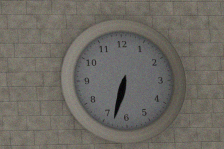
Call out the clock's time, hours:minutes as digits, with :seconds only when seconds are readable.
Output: 6:33
